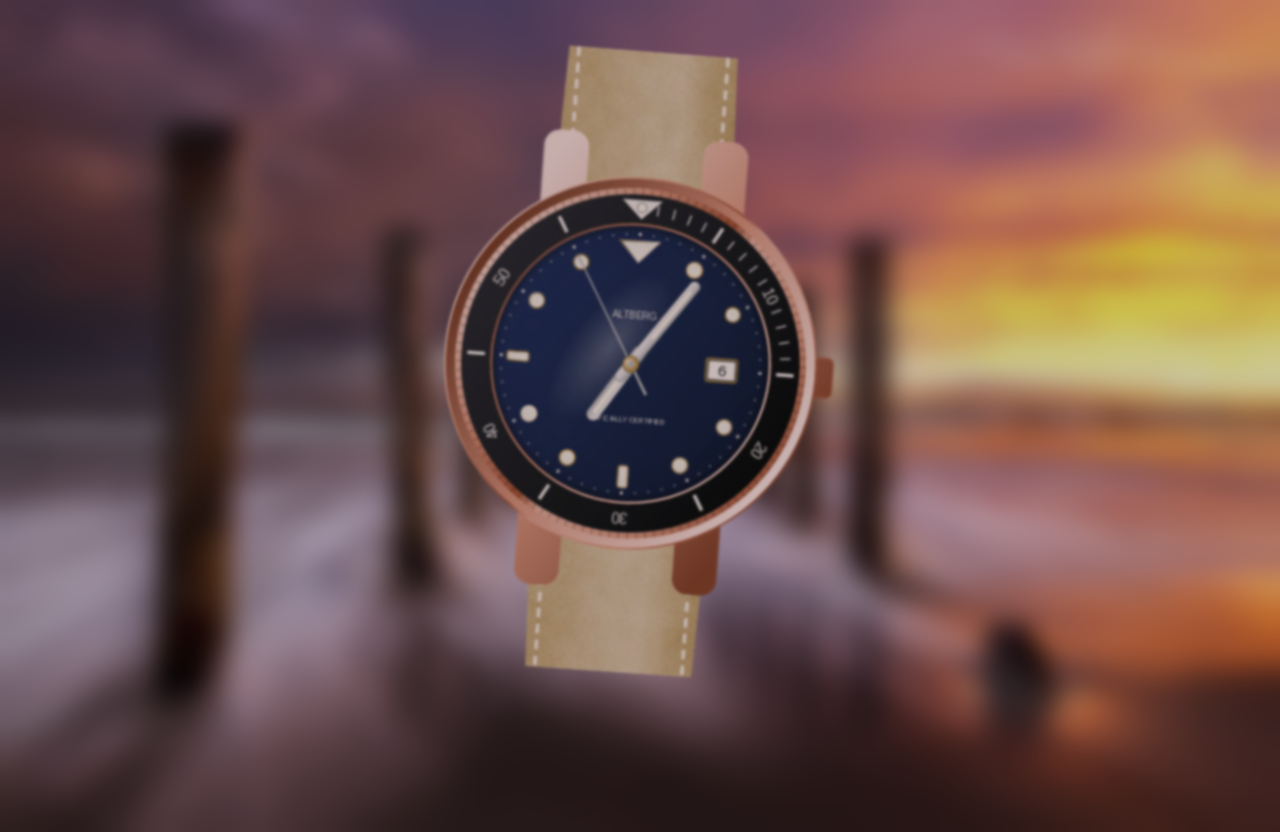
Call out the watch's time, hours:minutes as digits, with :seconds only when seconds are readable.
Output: 7:05:55
